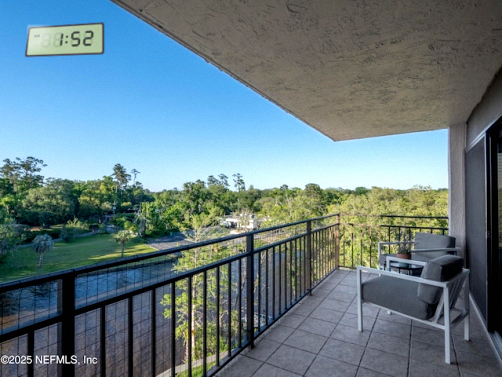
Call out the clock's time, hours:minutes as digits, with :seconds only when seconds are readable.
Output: 1:52
